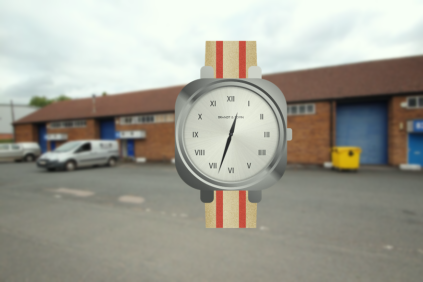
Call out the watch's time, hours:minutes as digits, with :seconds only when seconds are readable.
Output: 12:33
